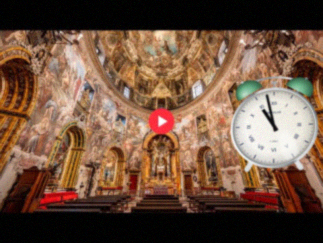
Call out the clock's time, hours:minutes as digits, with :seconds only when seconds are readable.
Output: 10:58
